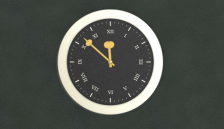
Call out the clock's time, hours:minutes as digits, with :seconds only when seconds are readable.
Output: 11:52
